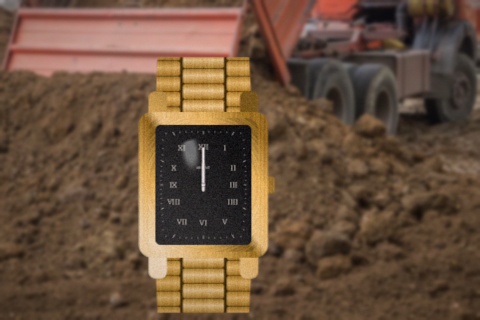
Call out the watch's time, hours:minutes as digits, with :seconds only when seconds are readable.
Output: 12:00
